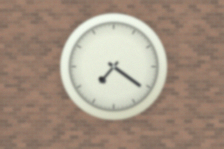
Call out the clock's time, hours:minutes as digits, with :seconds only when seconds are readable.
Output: 7:21
